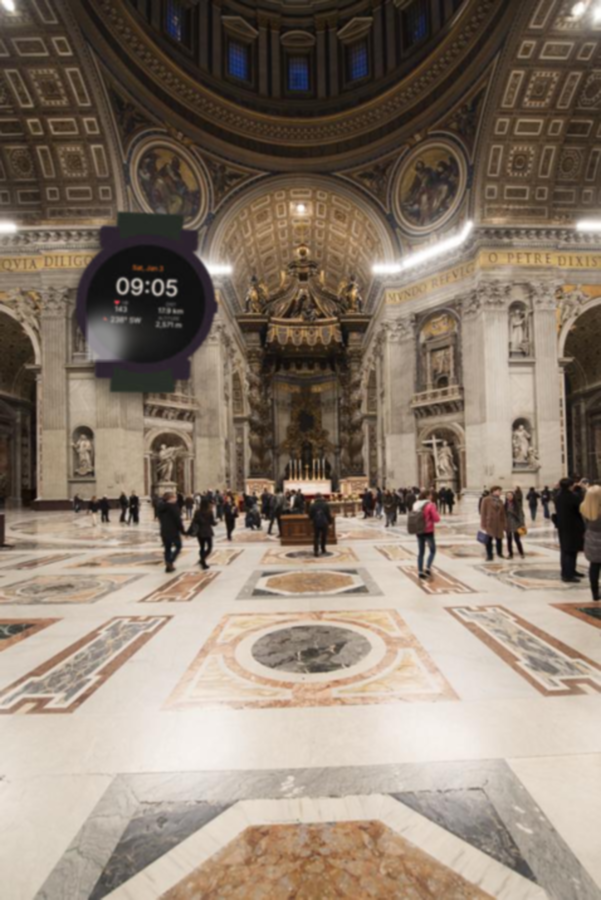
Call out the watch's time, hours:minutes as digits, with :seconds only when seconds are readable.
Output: 9:05
